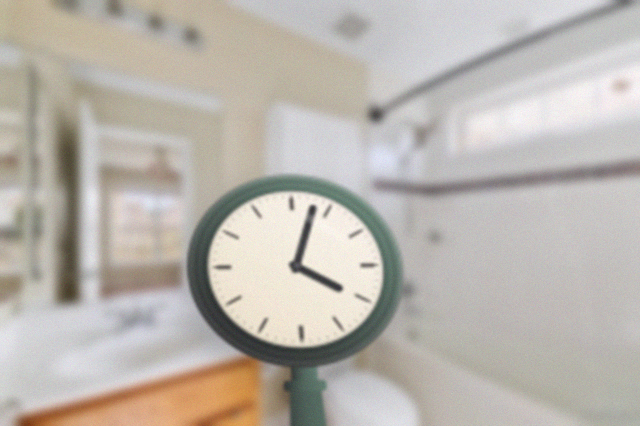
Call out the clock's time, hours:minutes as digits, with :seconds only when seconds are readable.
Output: 4:03
